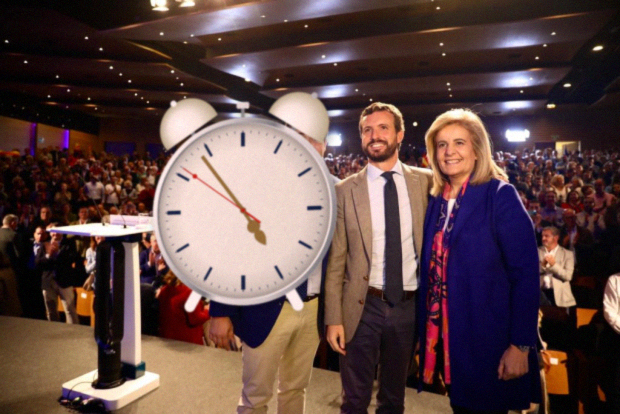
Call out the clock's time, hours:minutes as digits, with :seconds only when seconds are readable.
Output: 4:53:51
